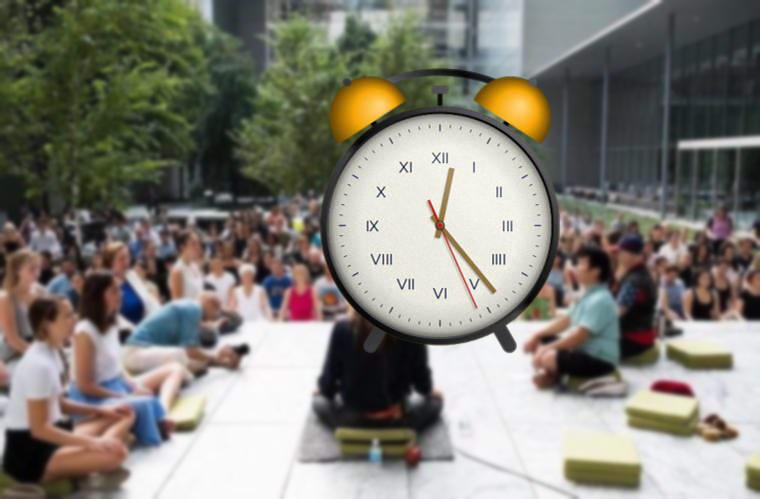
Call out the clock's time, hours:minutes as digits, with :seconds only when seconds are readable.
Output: 12:23:26
